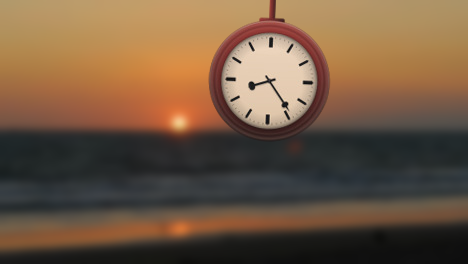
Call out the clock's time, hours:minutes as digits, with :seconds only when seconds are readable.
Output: 8:24
